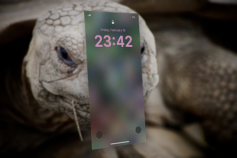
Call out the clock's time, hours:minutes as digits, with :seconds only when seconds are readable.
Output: 23:42
